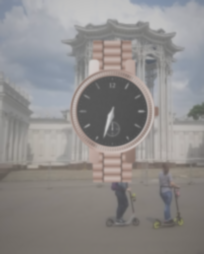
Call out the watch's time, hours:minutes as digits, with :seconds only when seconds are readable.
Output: 6:33
